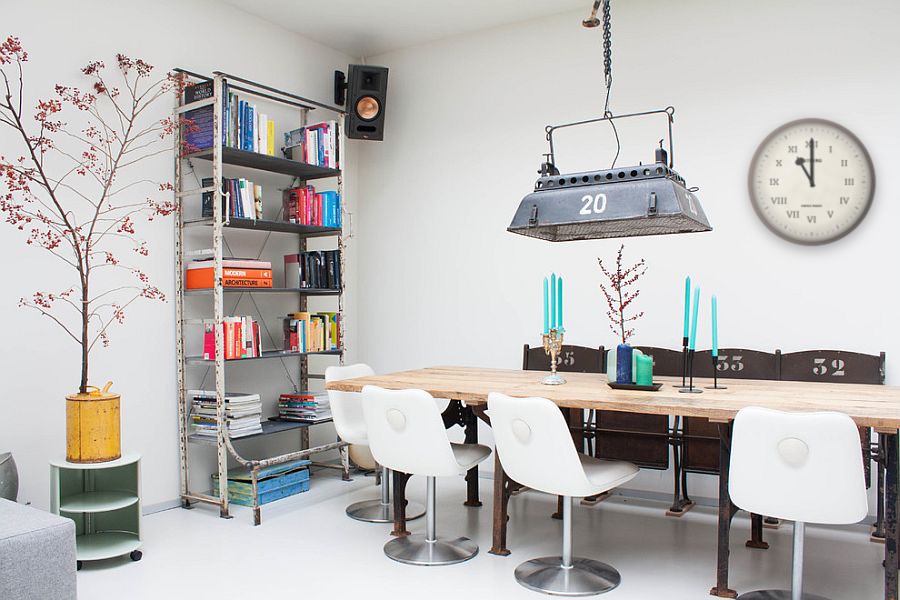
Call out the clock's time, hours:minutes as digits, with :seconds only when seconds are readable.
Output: 11:00
